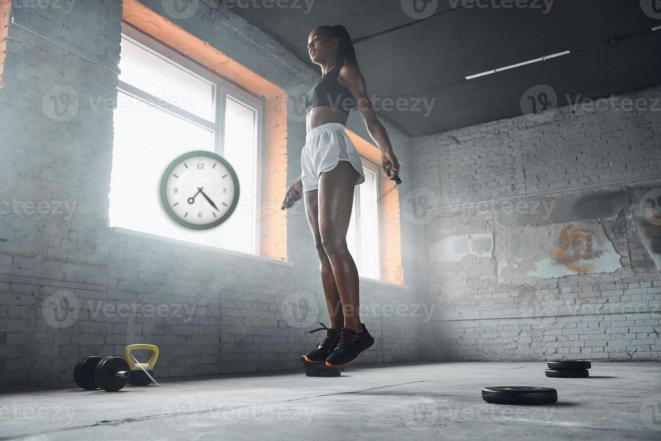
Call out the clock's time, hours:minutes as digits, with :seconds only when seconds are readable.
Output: 7:23
